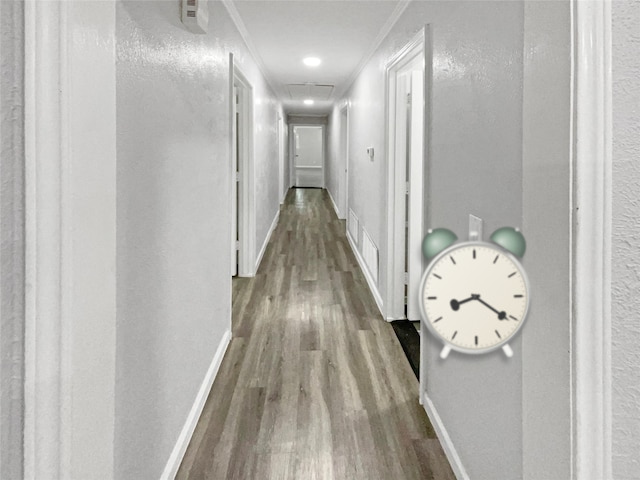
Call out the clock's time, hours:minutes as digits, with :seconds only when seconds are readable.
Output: 8:21
